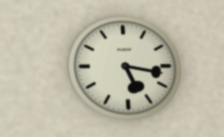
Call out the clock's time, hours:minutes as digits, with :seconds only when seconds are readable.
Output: 5:17
